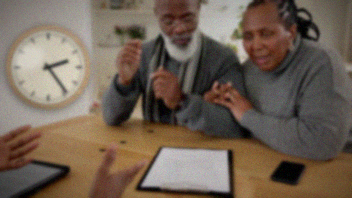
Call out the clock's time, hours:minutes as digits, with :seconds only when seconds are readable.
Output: 2:24
